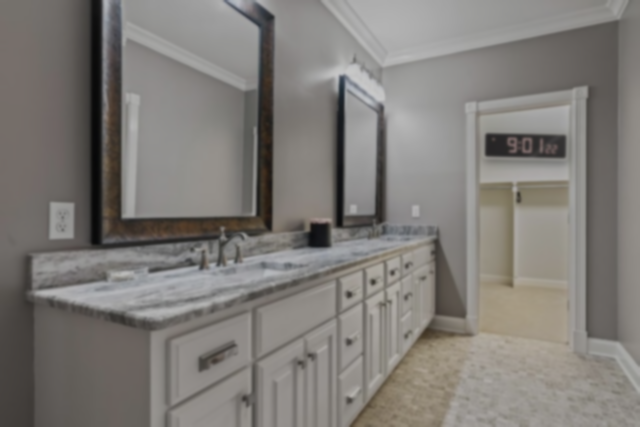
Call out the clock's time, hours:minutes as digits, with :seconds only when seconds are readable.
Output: 9:01
